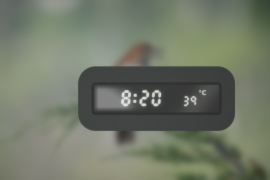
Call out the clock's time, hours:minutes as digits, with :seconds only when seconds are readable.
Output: 8:20
